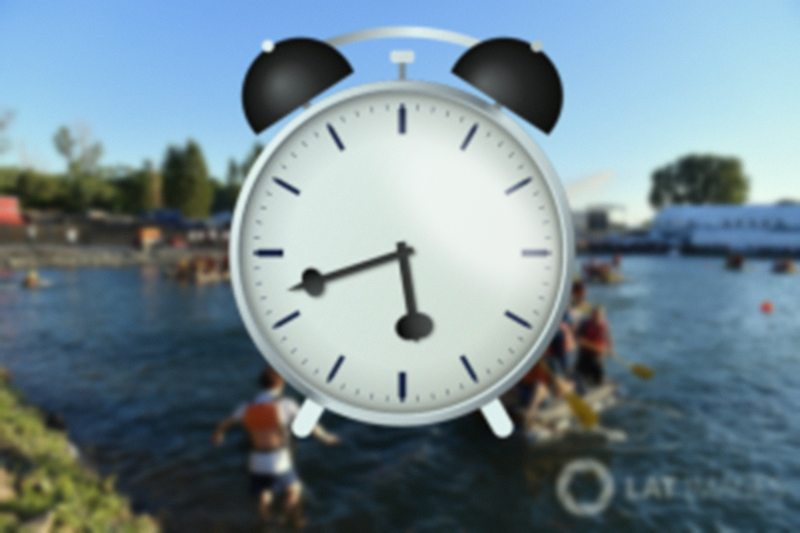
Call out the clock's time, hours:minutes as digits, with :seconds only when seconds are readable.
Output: 5:42
